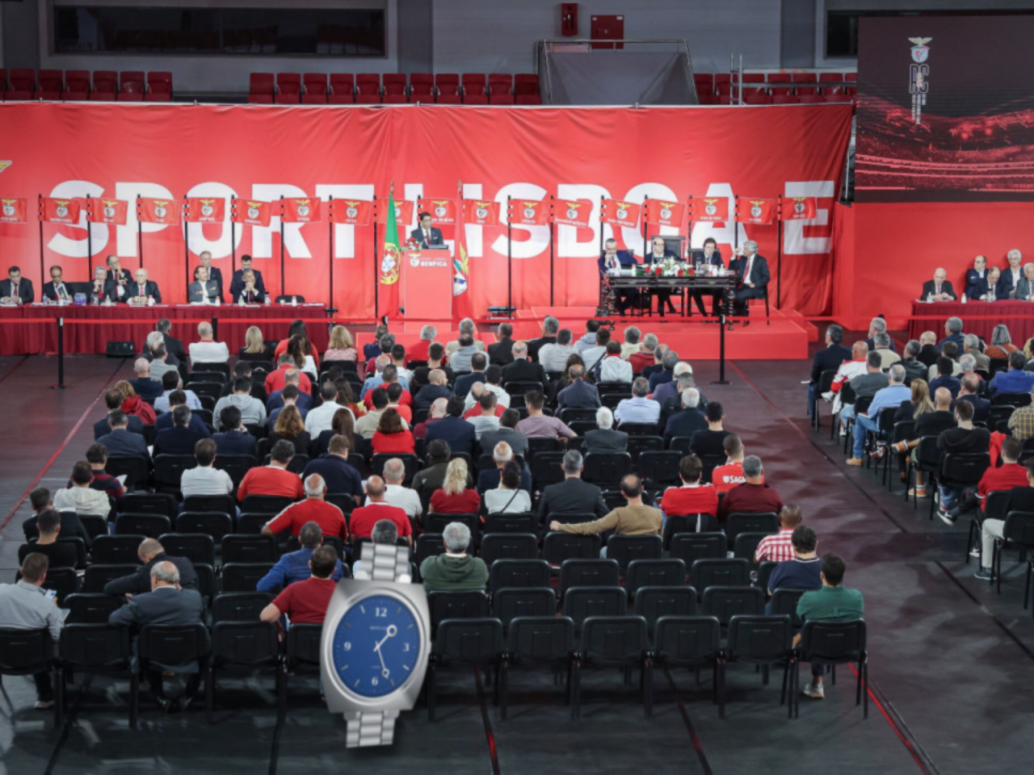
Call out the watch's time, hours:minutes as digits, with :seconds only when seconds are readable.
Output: 1:26
